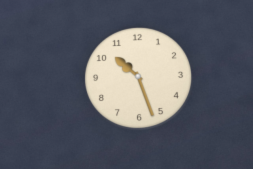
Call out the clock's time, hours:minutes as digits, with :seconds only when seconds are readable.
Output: 10:27
